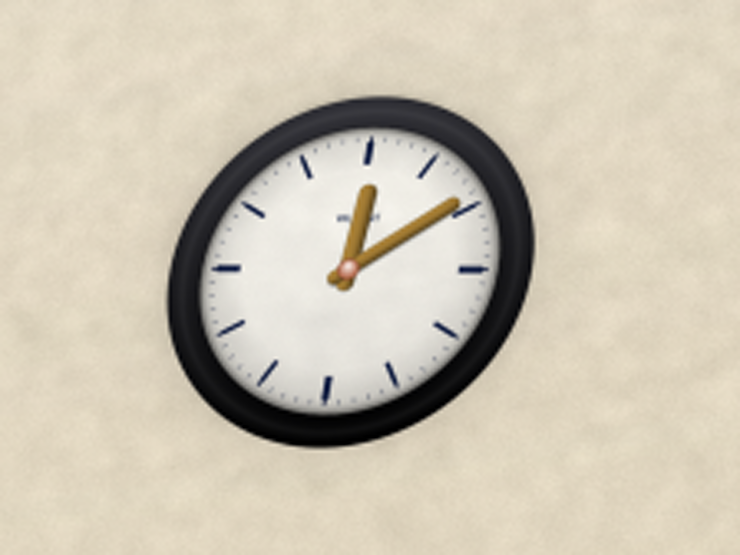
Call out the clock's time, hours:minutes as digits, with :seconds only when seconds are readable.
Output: 12:09
